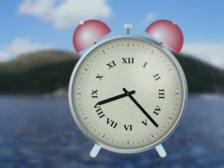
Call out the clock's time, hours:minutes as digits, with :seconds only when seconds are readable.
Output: 8:23
